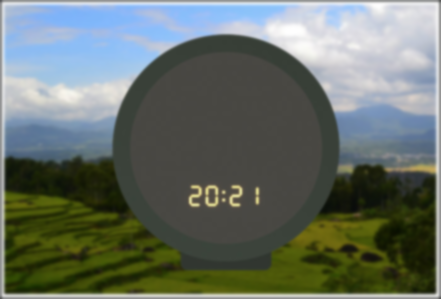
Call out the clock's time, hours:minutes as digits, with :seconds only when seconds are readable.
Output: 20:21
